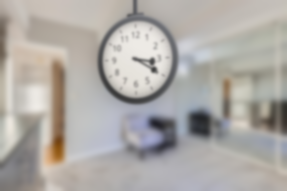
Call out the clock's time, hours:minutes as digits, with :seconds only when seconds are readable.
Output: 3:20
